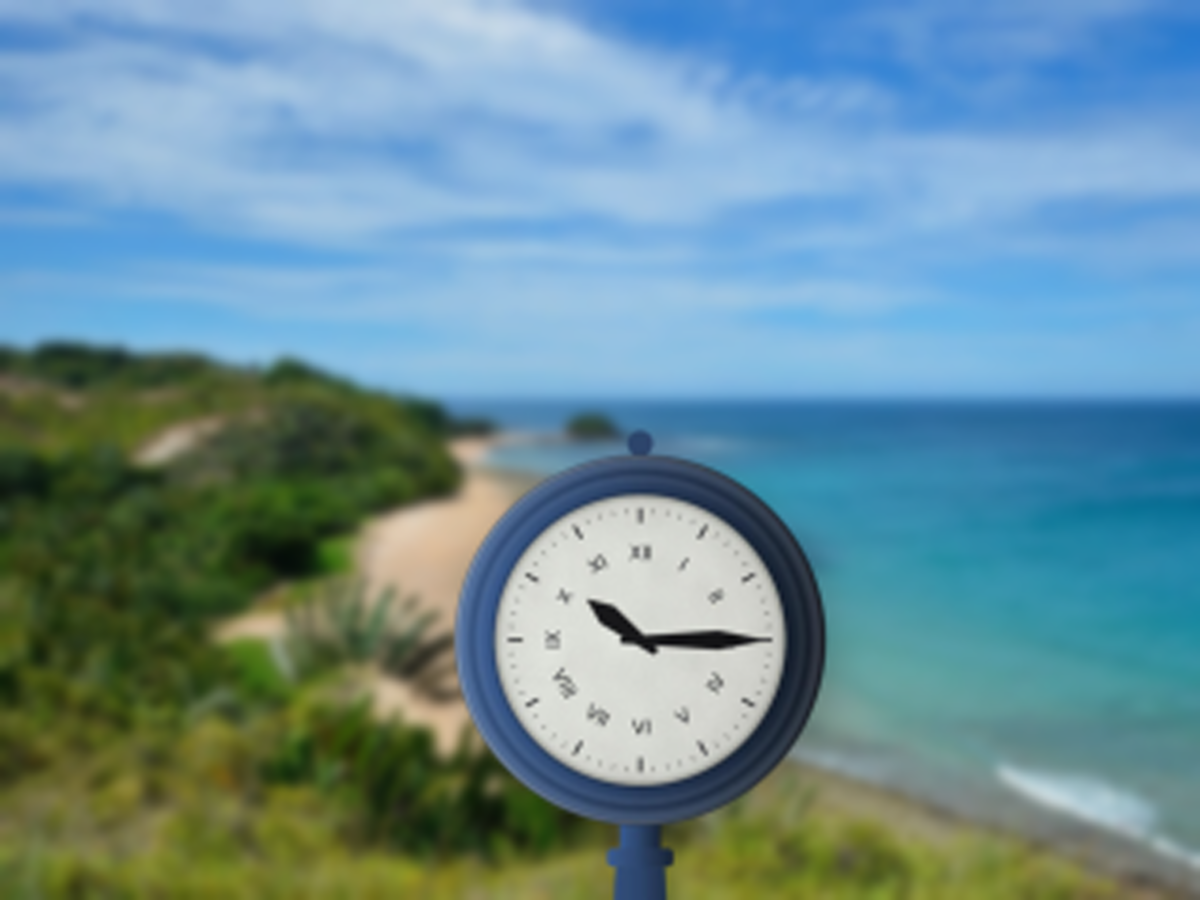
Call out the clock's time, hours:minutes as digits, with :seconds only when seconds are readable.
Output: 10:15
